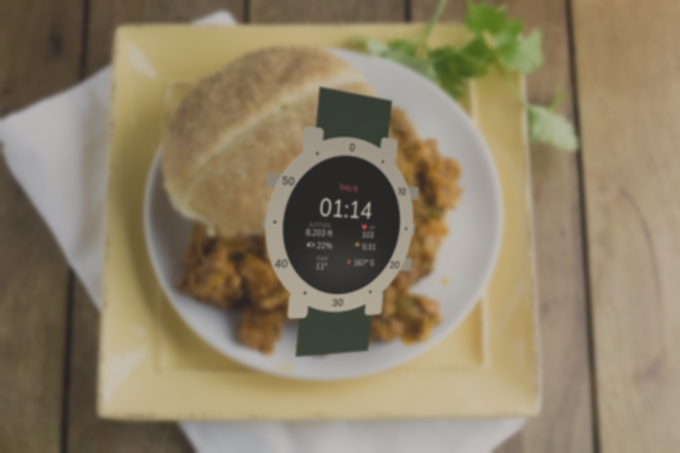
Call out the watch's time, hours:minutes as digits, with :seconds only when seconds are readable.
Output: 1:14
